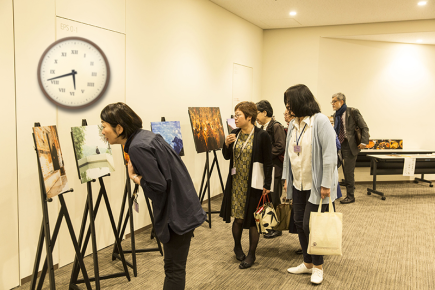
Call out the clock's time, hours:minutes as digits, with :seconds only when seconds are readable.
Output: 5:42
